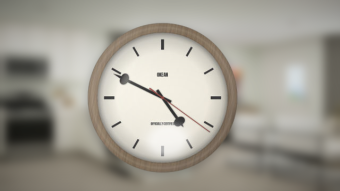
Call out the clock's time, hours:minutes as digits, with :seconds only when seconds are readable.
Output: 4:49:21
